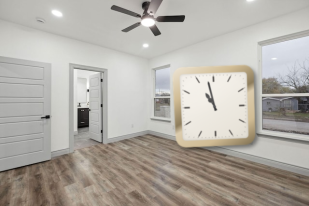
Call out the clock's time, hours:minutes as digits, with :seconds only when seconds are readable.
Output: 10:58
